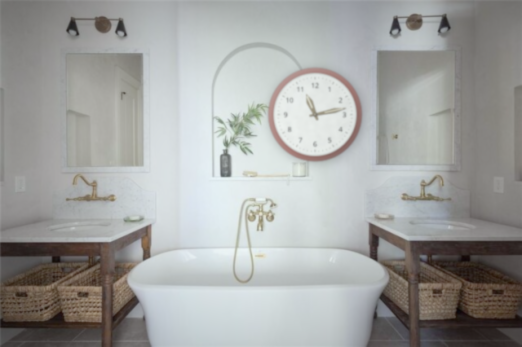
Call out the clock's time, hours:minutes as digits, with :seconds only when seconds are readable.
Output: 11:13
